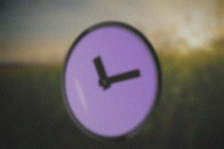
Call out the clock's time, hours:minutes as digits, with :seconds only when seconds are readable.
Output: 11:13
